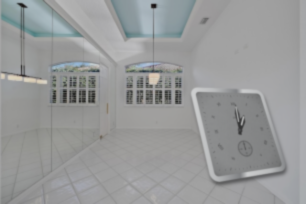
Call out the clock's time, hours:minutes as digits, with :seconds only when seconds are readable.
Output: 1:01
